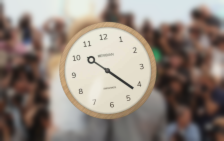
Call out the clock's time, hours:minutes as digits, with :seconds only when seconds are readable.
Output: 10:22
